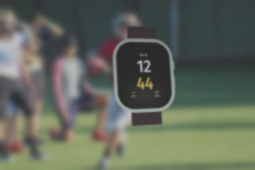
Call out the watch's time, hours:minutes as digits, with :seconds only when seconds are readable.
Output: 12:44
